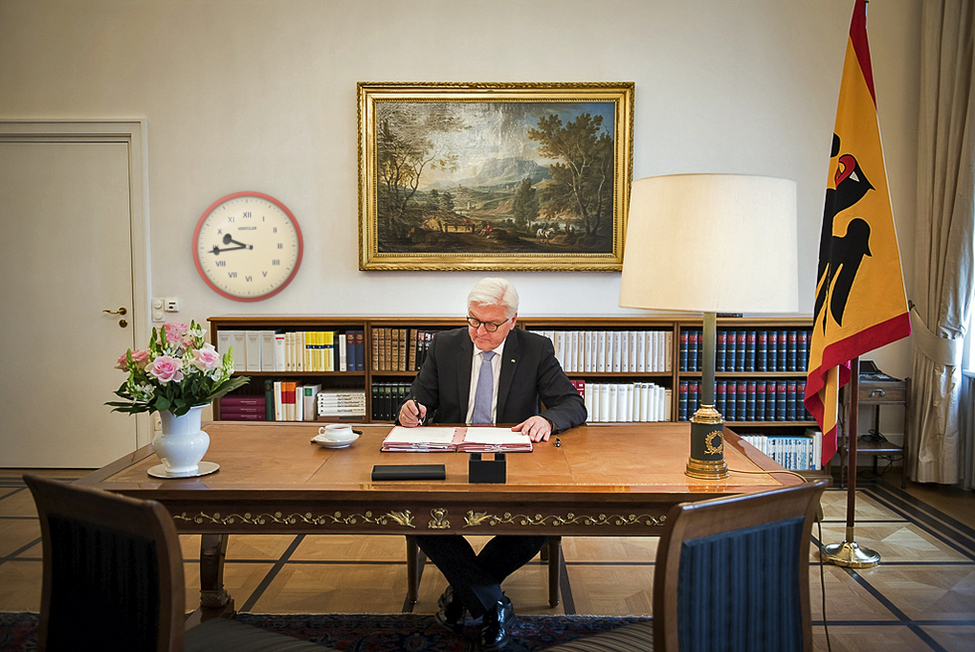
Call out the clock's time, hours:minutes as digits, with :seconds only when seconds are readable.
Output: 9:44
